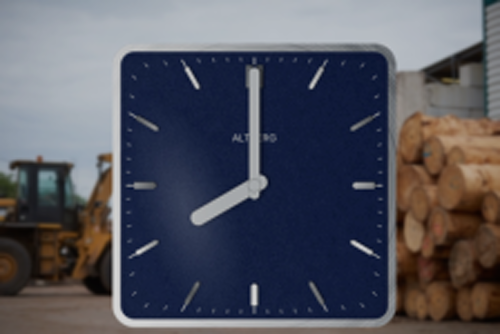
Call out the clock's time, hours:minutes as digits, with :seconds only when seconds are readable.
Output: 8:00
